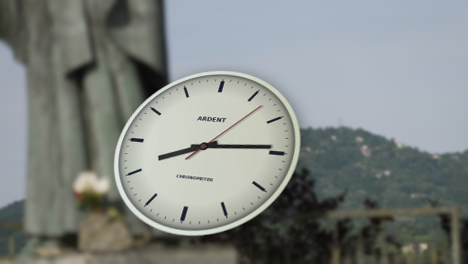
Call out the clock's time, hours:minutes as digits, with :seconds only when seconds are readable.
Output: 8:14:07
